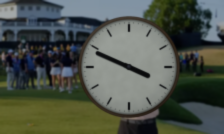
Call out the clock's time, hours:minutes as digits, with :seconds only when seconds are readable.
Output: 3:49
